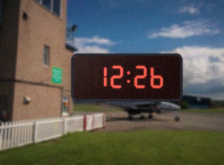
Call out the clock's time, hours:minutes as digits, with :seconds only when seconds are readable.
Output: 12:26
